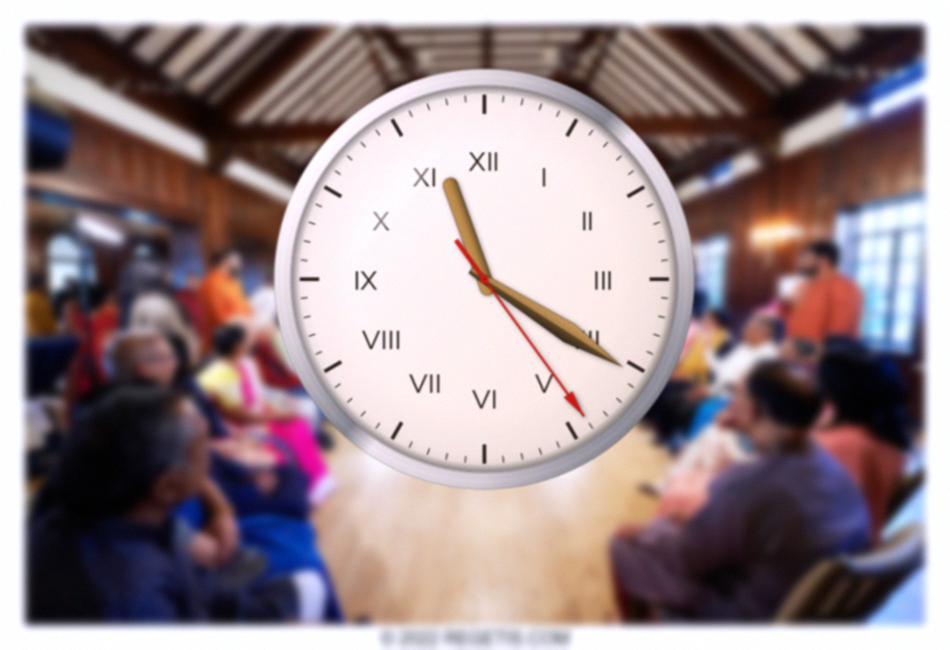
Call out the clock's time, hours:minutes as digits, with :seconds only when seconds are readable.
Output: 11:20:24
